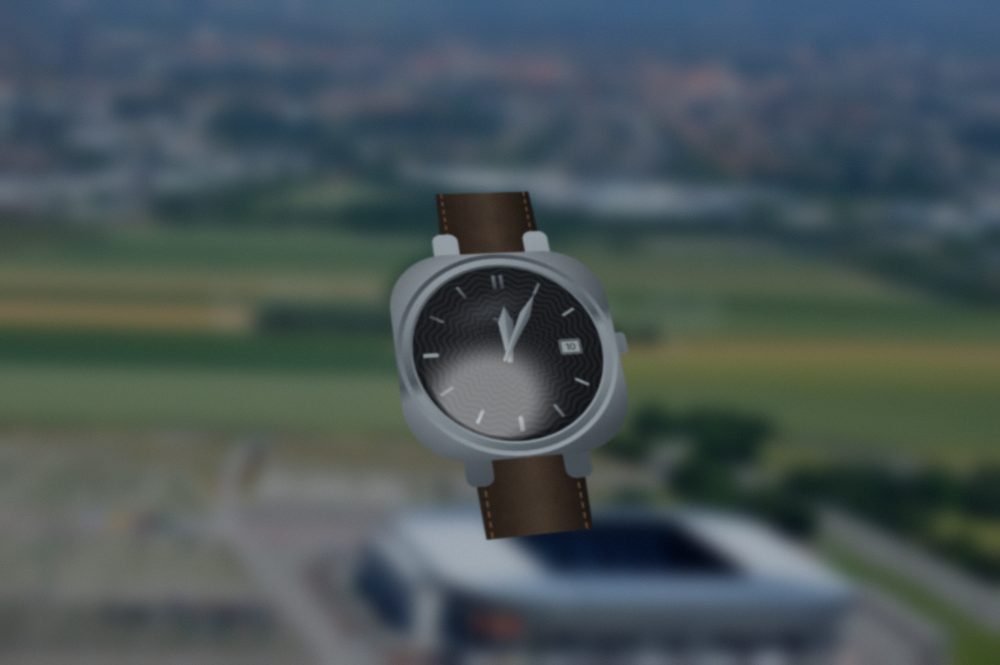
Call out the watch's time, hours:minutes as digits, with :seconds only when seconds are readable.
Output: 12:05
